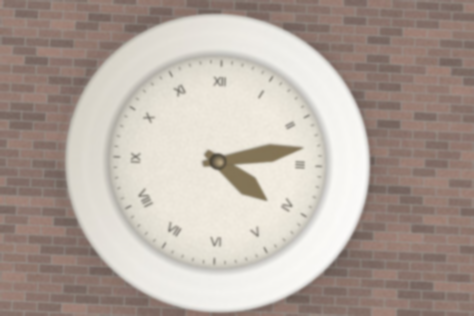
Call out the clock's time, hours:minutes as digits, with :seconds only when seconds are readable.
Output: 4:13
